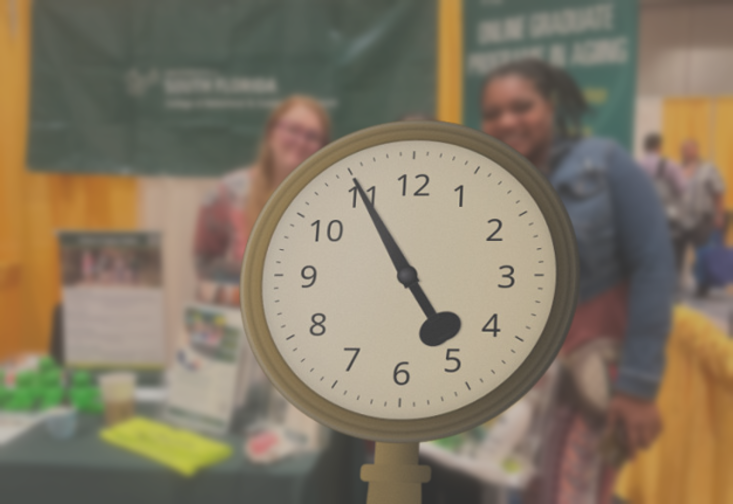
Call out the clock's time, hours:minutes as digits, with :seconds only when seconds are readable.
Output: 4:55
